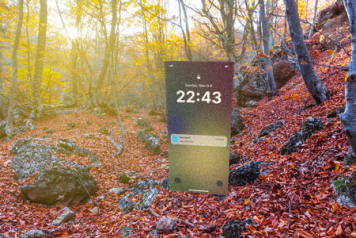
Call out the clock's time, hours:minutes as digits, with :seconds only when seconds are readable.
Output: 22:43
